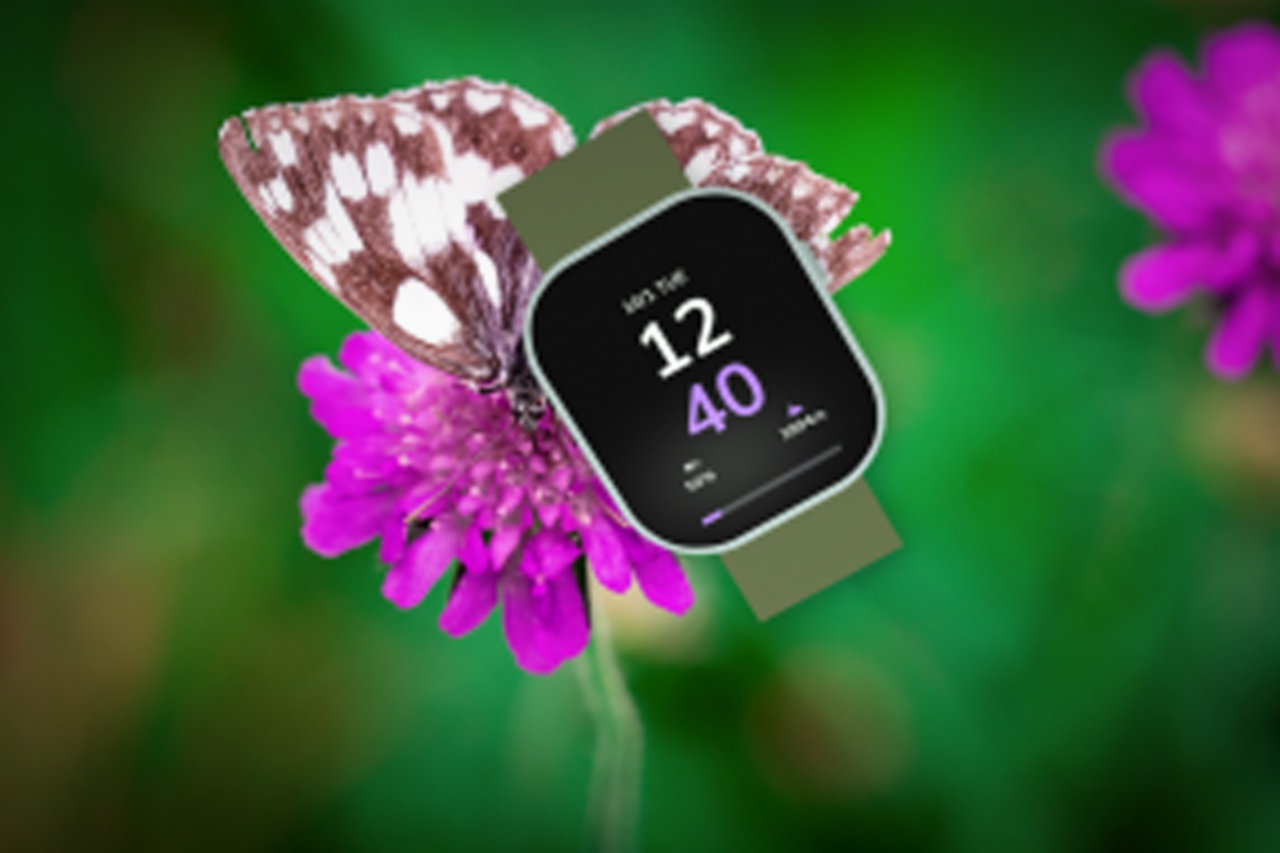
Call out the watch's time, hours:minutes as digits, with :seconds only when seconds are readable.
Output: 12:40
